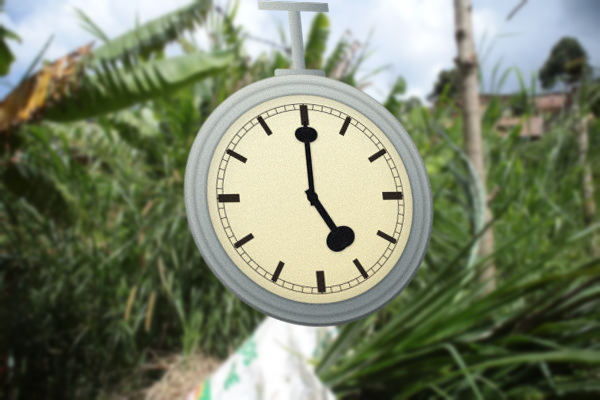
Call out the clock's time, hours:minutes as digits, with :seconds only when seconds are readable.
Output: 5:00
